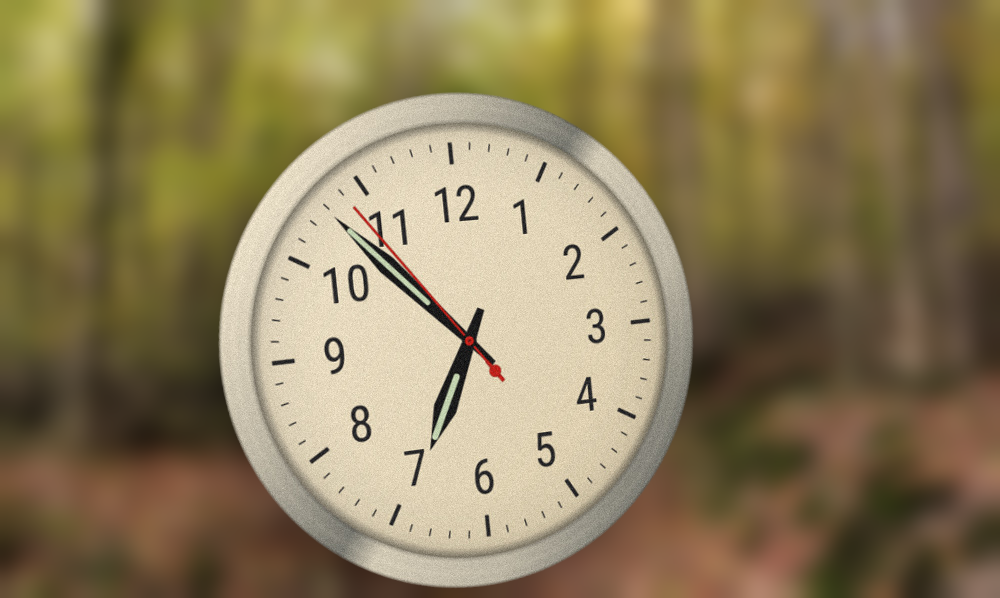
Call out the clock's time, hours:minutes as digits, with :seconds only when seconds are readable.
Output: 6:52:54
